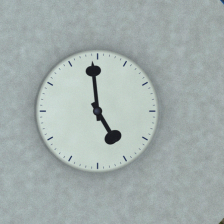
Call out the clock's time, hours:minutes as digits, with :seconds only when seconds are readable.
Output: 4:59
